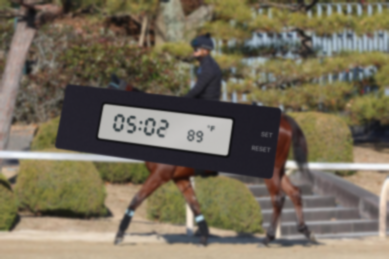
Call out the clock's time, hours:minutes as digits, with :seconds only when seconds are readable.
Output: 5:02
